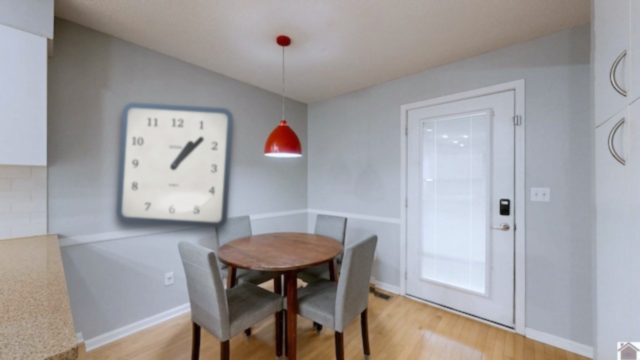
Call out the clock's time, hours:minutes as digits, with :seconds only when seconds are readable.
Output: 1:07
